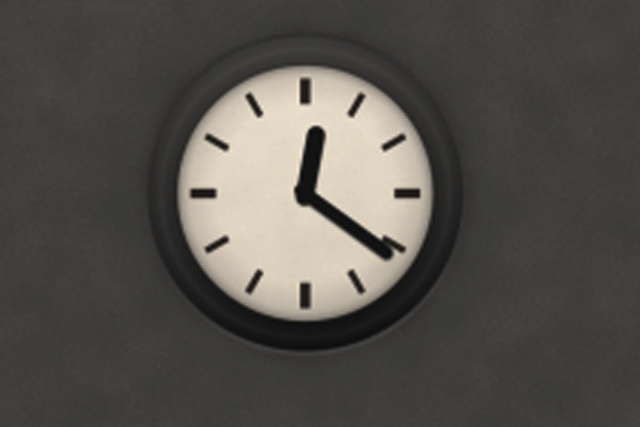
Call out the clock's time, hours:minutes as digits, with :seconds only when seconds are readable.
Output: 12:21
